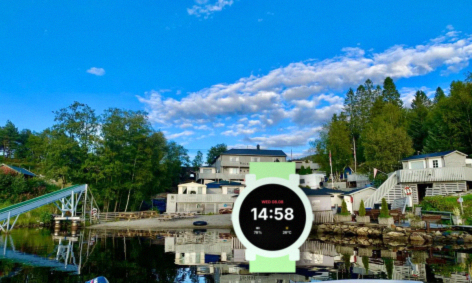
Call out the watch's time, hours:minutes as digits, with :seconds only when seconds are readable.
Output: 14:58
